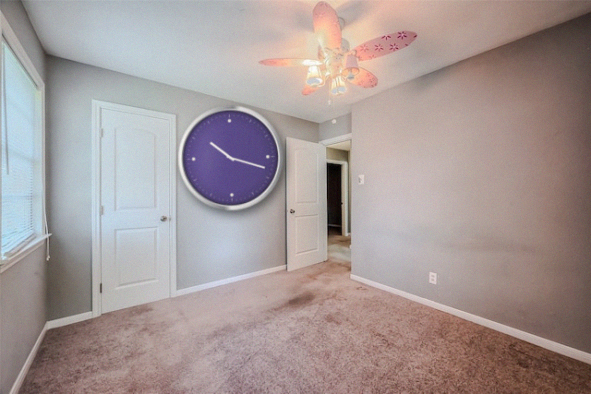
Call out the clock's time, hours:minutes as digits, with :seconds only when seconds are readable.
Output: 10:18
